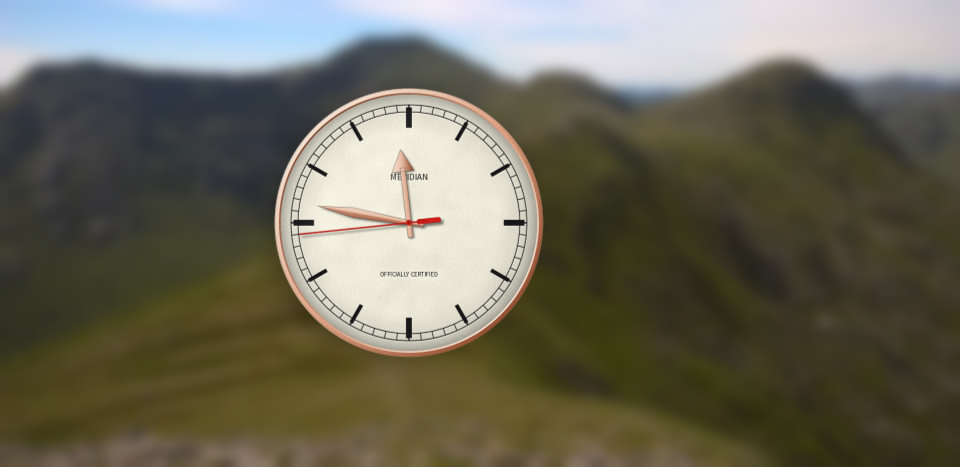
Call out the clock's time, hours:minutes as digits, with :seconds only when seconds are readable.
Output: 11:46:44
